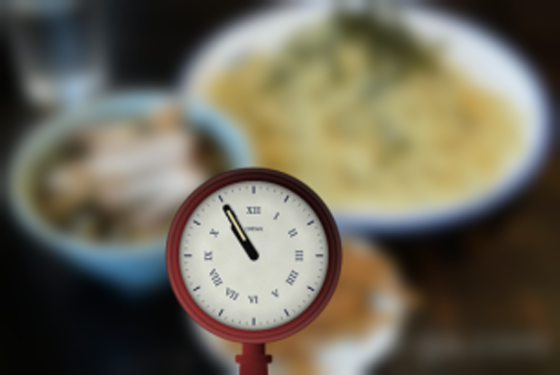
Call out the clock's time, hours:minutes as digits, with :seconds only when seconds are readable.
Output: 10:55
